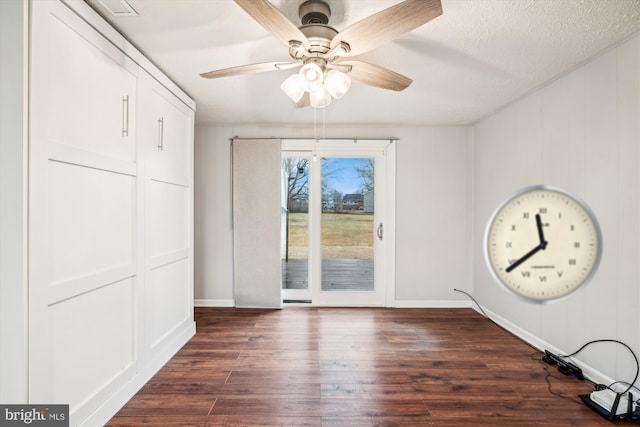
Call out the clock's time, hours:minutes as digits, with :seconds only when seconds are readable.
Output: 11:39
